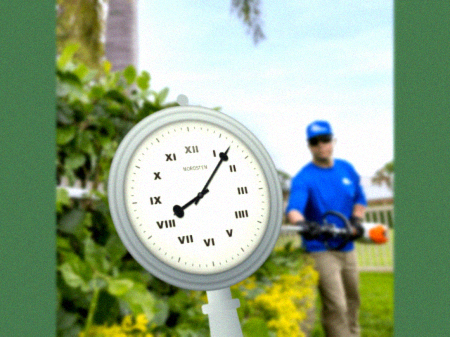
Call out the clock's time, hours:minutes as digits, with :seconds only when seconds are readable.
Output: 8:07
